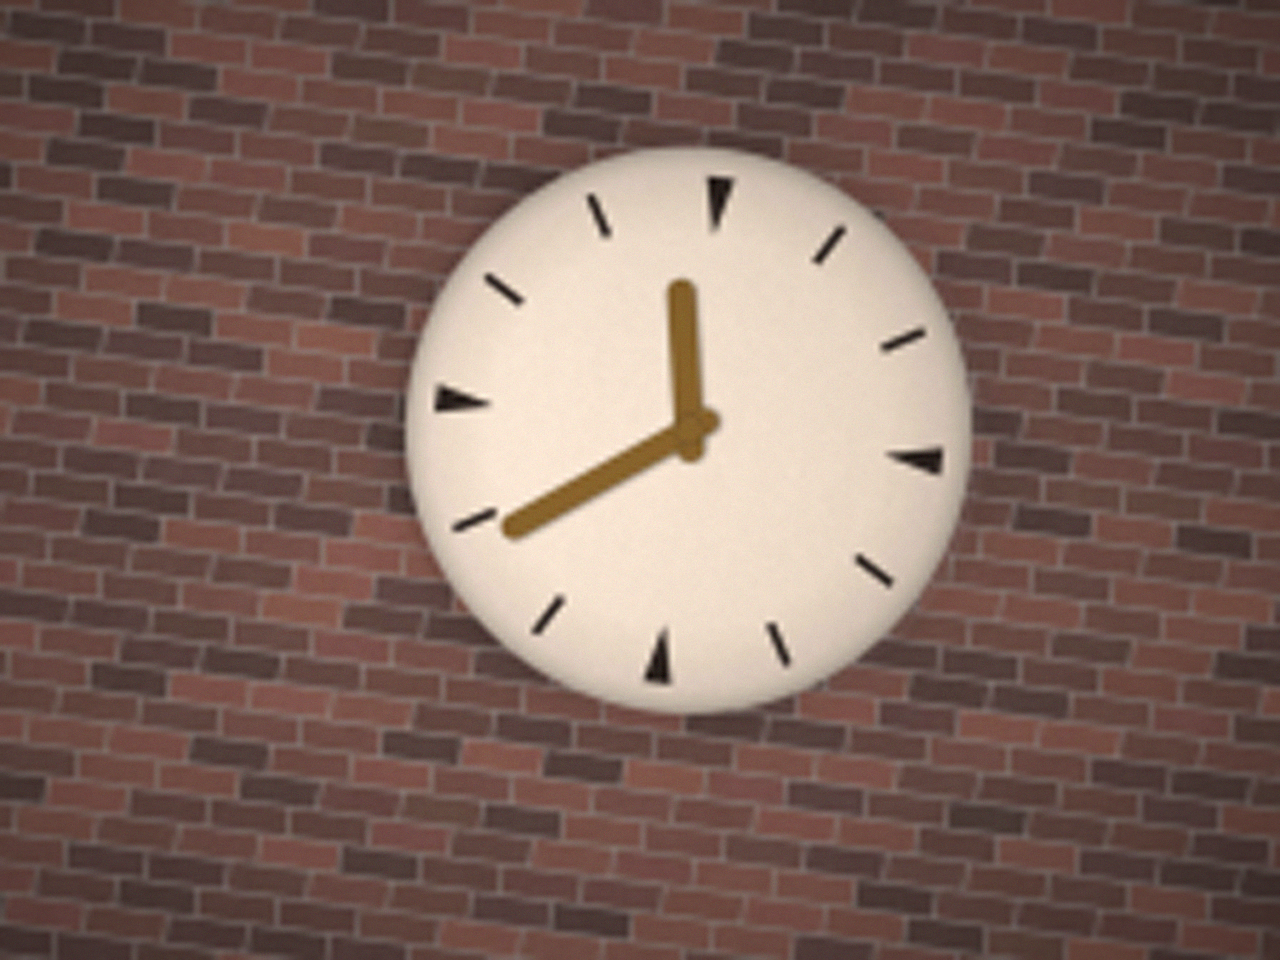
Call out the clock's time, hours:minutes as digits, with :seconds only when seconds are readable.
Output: 11:39
